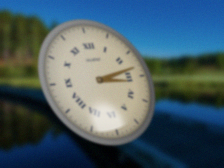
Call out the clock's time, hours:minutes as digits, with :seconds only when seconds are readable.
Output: 3:13
